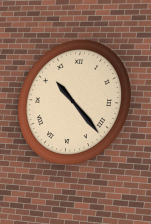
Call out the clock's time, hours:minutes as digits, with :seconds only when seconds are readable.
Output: 10:22
